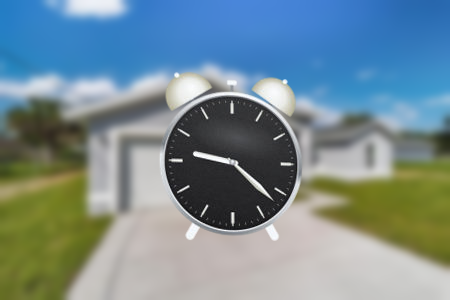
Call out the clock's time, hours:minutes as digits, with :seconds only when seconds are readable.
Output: 9:22
